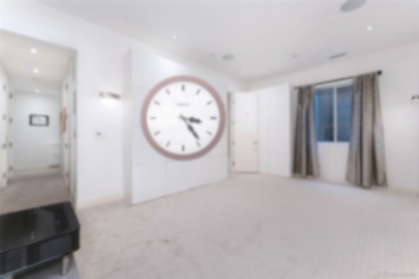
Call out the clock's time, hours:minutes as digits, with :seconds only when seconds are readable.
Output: 3:24
